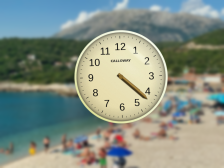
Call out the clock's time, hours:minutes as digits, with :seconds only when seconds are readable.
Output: 4:22
